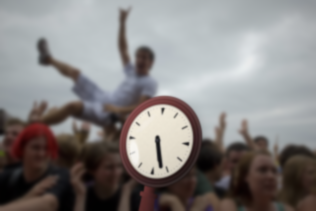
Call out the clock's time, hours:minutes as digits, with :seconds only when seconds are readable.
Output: 5:27
